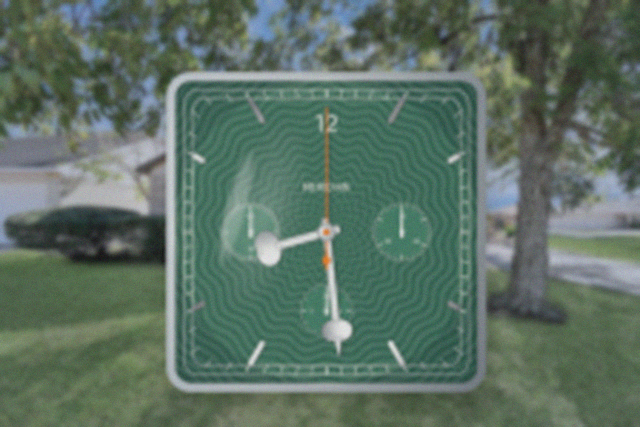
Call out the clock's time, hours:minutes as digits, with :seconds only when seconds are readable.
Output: 8:29
